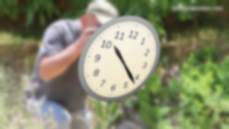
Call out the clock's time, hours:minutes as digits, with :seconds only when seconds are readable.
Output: 10:22
